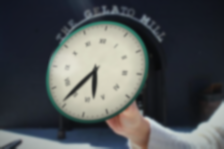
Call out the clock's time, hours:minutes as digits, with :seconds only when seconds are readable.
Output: 5:36
